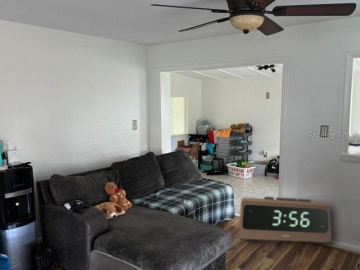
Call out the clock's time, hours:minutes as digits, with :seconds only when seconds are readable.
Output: 3:56
